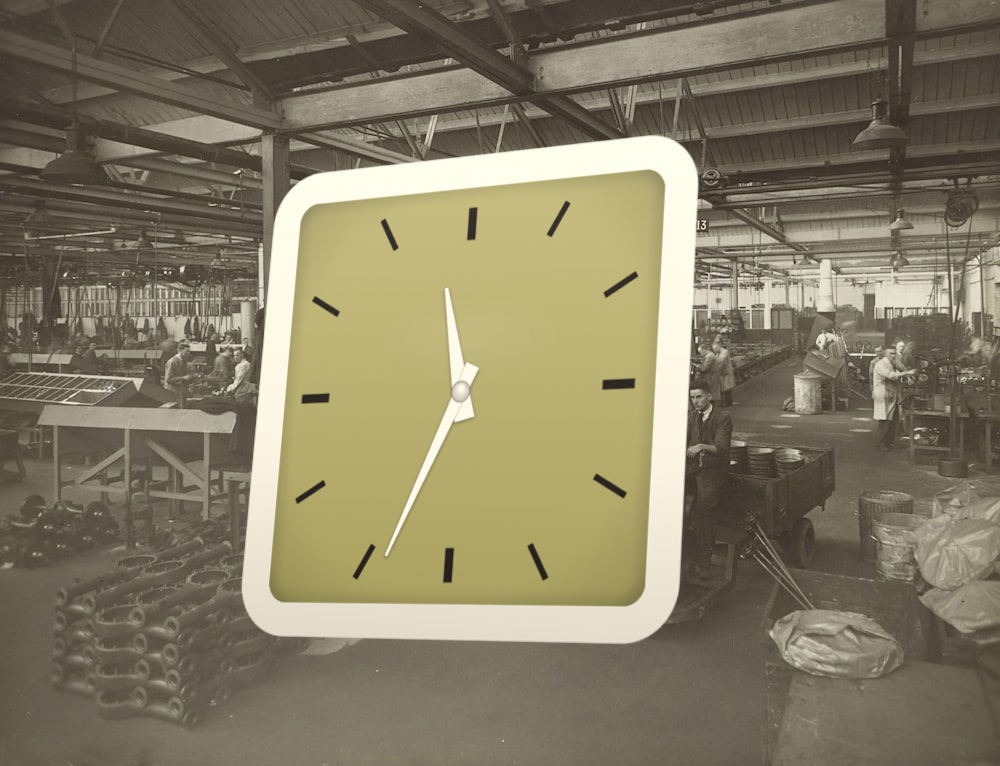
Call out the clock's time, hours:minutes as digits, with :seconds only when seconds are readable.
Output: 11:34
